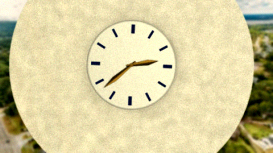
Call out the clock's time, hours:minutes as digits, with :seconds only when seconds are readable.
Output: 2:38
